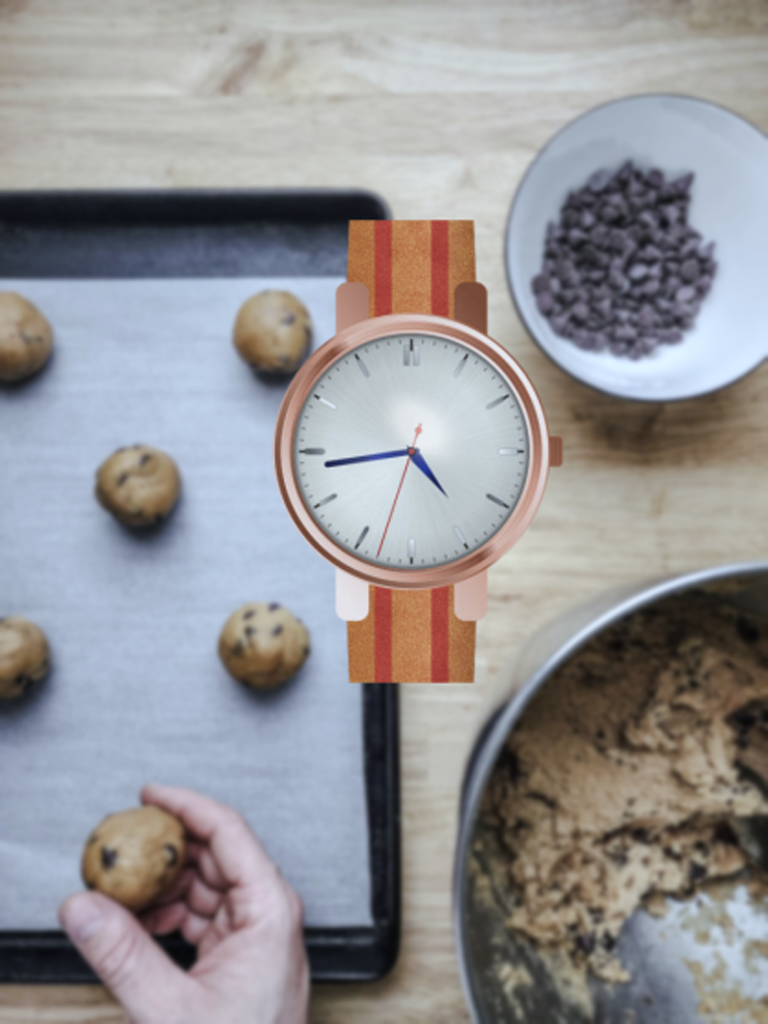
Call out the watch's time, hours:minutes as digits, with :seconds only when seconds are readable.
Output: 4:43:33
